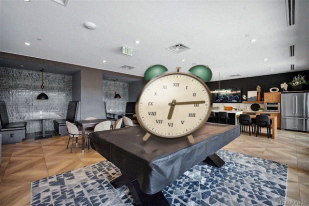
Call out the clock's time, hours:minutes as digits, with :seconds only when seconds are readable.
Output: 6:14
